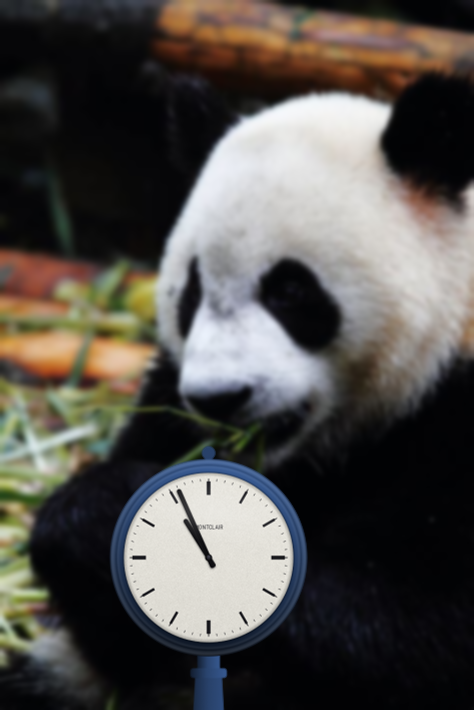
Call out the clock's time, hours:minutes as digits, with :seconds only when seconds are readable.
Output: 10:56
